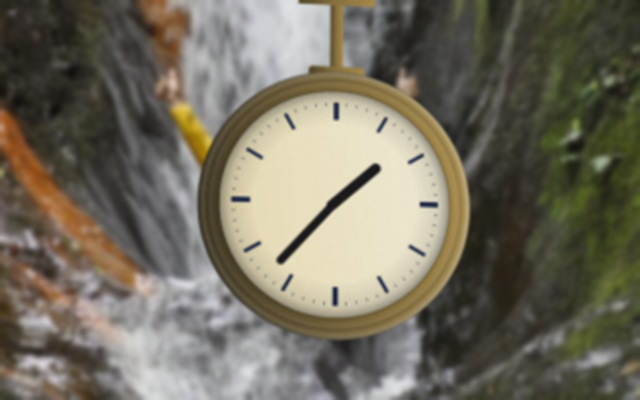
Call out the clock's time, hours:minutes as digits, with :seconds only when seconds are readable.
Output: 1:37
